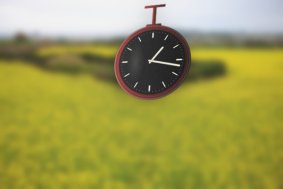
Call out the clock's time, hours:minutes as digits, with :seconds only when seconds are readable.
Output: 1:17
